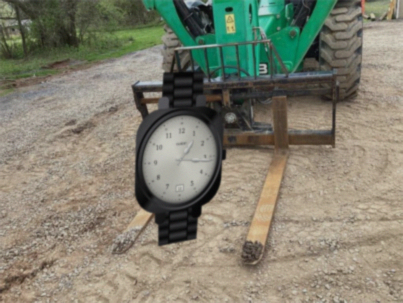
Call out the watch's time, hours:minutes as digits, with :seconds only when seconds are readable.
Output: 1:16
